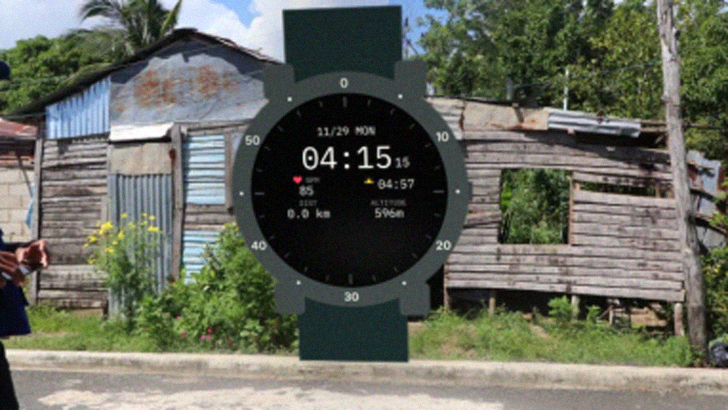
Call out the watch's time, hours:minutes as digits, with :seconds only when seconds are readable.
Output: 4:15
